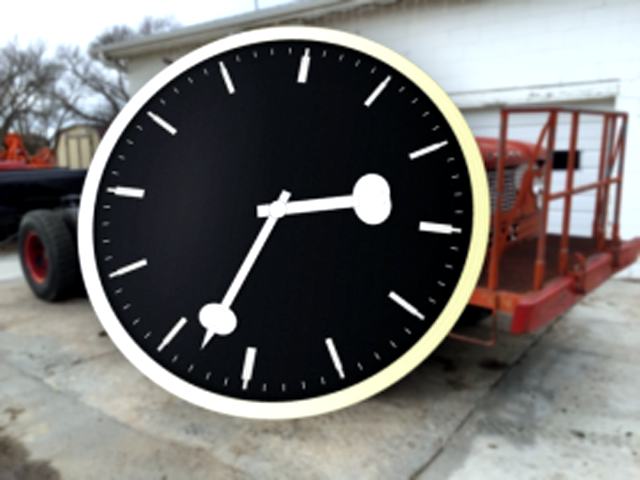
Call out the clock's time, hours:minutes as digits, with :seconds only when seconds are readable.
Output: 2:33
